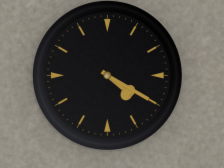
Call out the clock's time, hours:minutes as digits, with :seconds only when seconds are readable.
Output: 4:20
